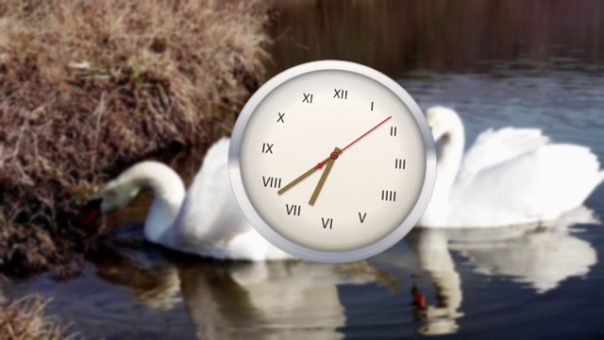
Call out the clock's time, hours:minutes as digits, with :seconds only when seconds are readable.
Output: 6:38:08
